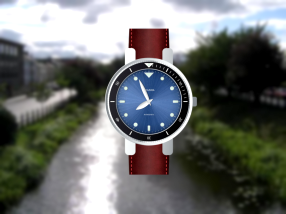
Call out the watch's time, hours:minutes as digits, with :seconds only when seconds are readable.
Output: 7:56
